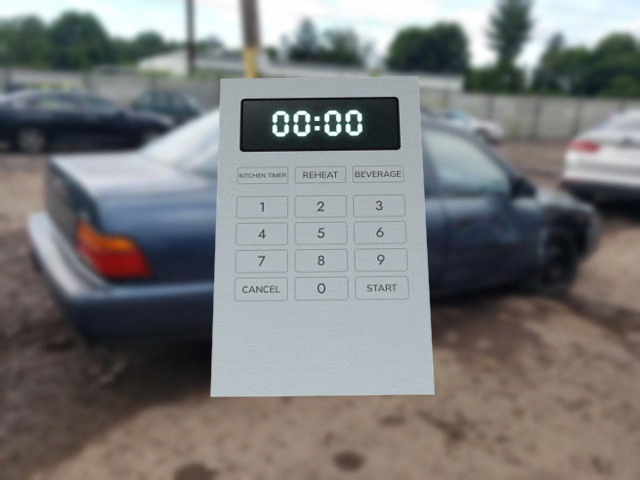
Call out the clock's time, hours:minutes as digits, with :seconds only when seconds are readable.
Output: 0:00
